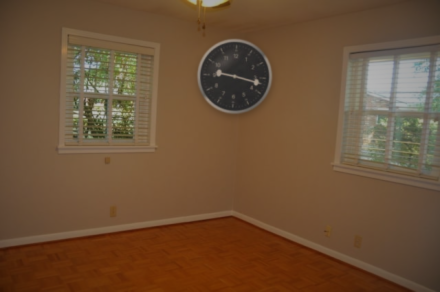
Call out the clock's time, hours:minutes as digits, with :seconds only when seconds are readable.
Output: 9:17
